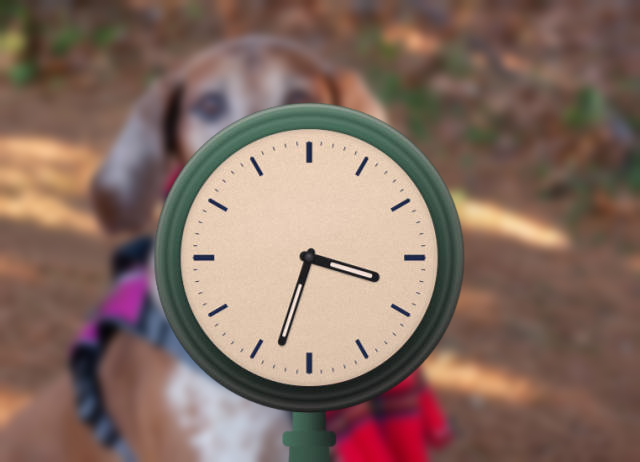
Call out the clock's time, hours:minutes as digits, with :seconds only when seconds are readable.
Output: 3:33
